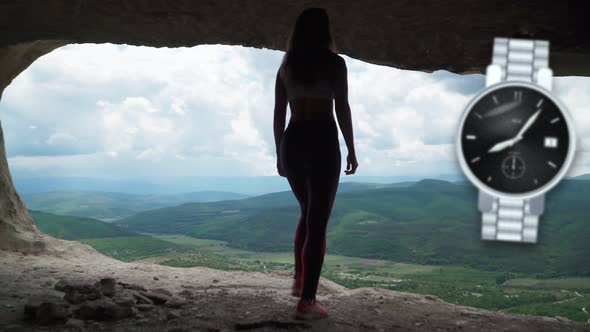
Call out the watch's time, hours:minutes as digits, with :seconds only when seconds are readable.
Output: 8:06
